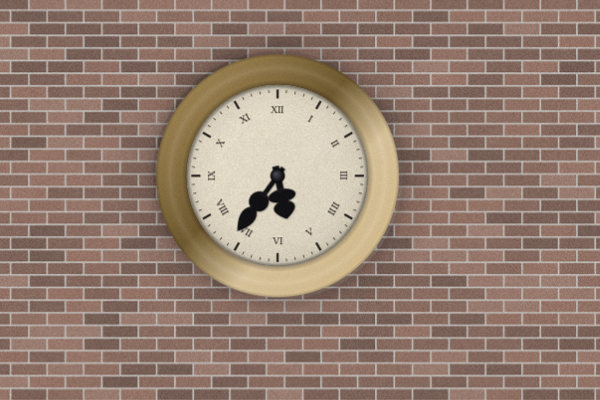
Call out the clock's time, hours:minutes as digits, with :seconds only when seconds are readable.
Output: 5:36
